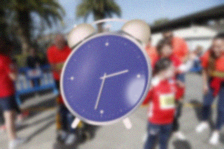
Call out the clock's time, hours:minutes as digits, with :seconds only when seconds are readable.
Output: 2:32
